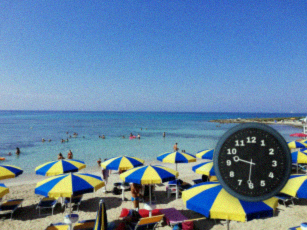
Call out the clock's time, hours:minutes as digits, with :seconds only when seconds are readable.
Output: 9:31
